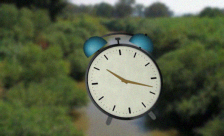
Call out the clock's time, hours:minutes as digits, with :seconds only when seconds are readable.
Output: 10:18
